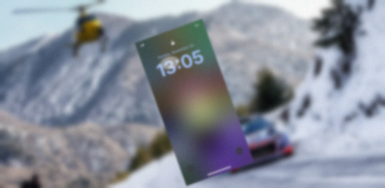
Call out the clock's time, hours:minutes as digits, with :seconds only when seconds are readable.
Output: 13:05
